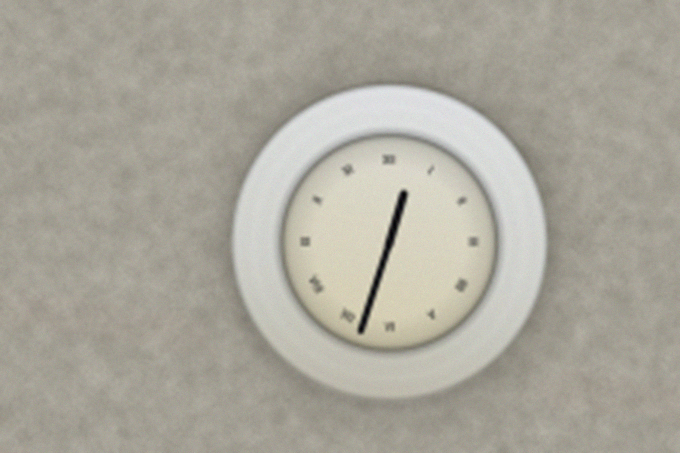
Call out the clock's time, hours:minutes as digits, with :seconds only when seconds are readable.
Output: 12:33
